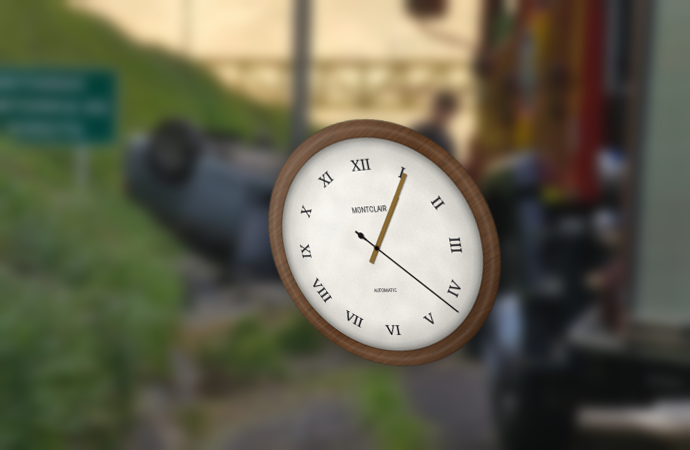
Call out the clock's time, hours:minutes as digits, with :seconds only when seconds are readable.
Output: 1:05:22
